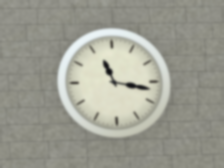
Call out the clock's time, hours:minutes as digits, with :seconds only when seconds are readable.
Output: 11:17
